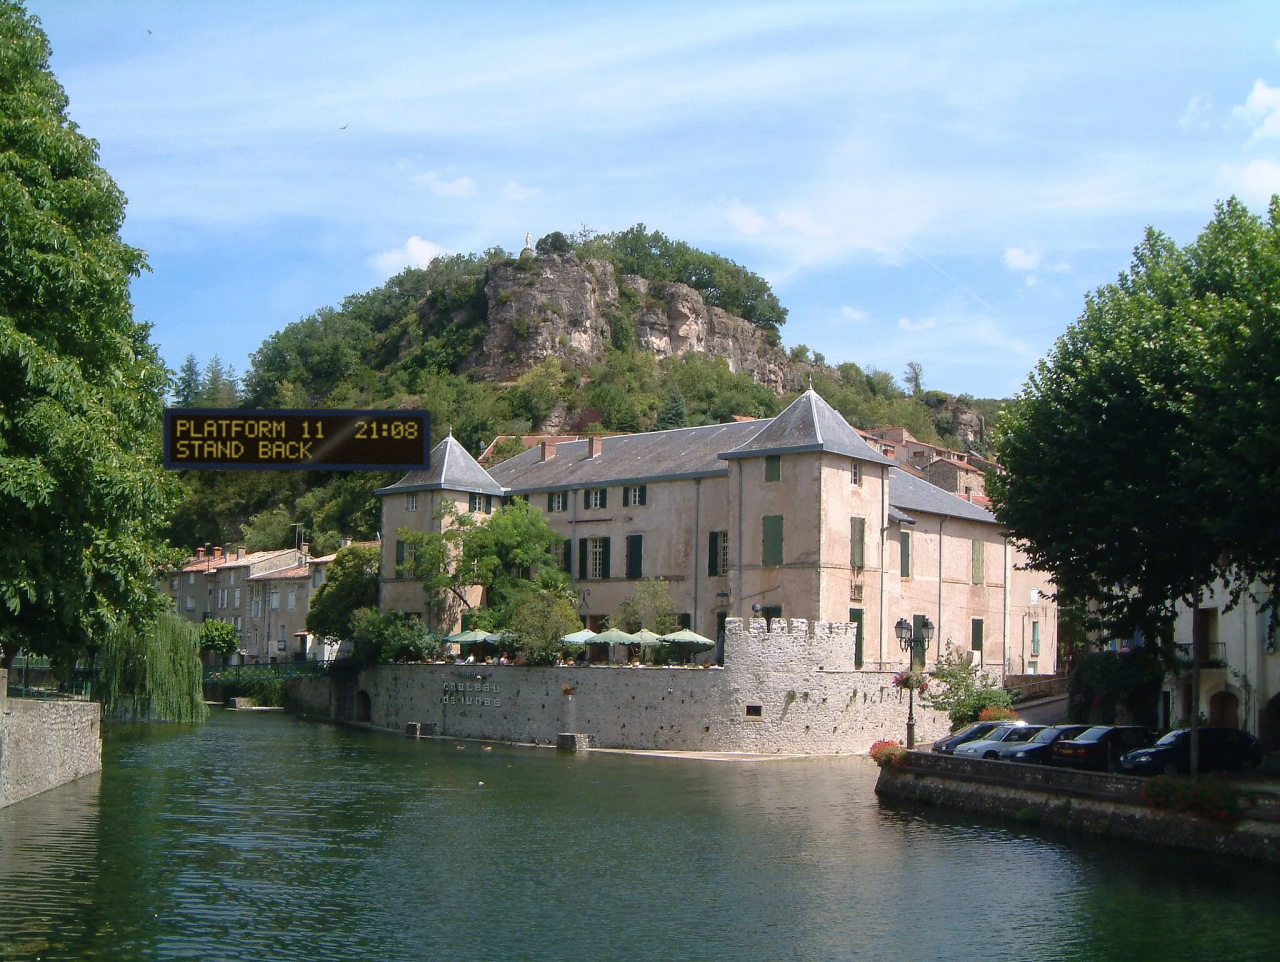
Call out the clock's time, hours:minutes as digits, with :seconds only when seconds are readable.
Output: 21:08
